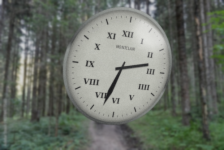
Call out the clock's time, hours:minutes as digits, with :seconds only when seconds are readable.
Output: 2:33
